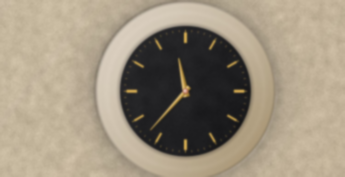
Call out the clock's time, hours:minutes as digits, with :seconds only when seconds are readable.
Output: 11:37
